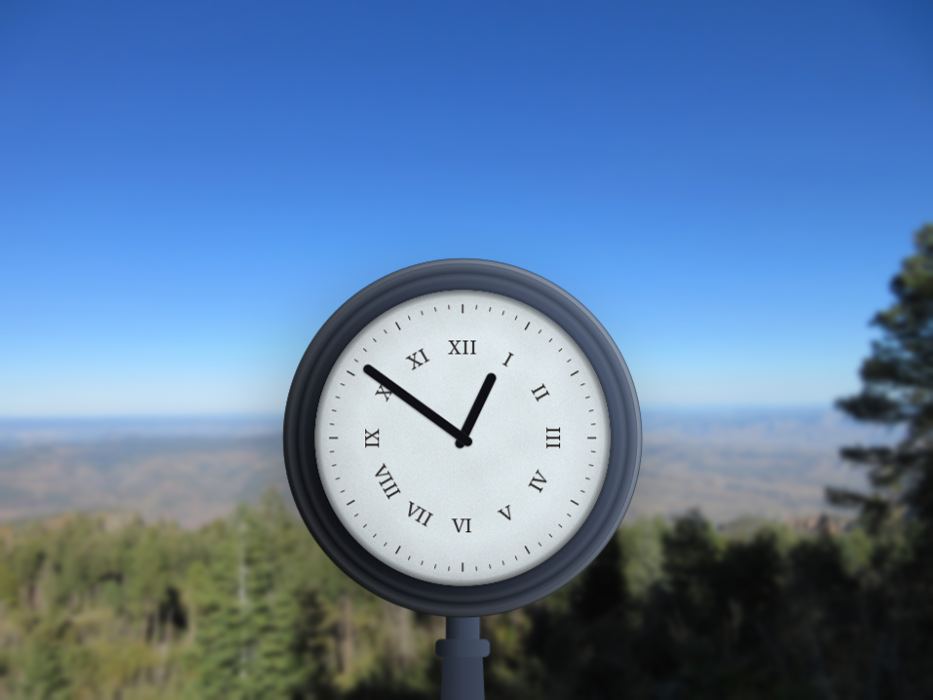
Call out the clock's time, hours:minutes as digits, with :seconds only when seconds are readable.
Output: 12:51
